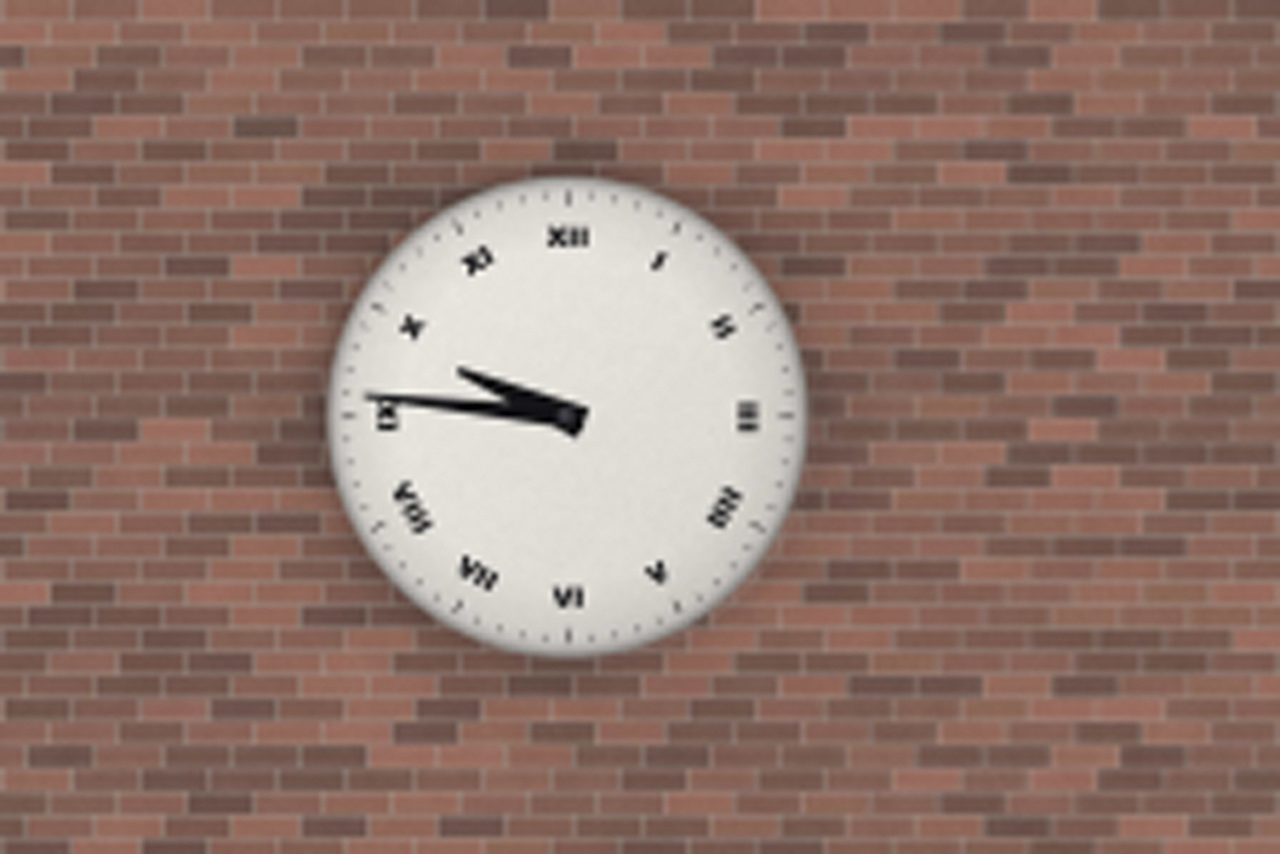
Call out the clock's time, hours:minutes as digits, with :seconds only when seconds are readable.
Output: 9:46
